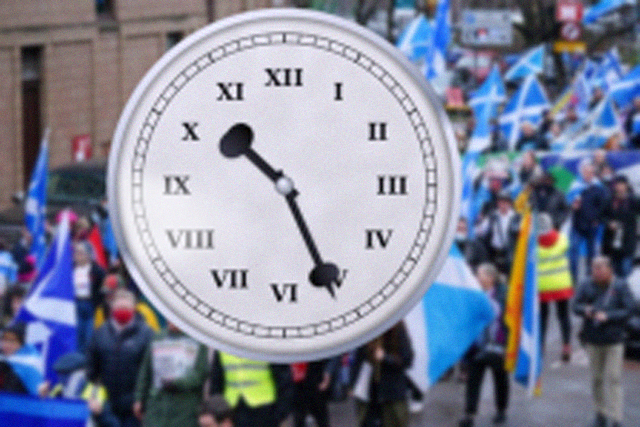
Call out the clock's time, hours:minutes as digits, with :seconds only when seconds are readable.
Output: 10:26
